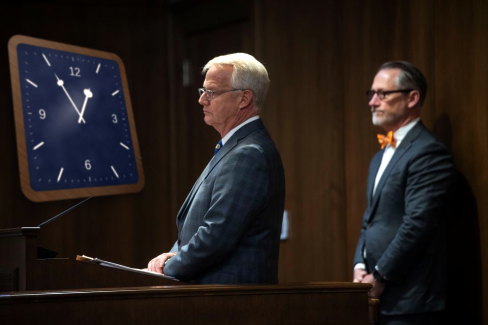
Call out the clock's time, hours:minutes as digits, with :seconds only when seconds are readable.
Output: 12:55
